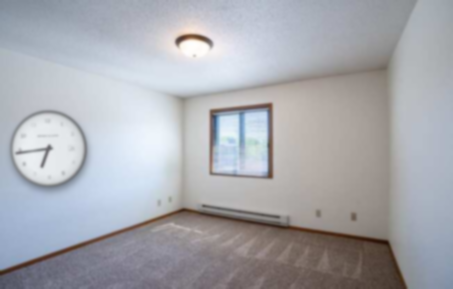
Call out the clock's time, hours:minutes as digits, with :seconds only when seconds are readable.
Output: 6:44
